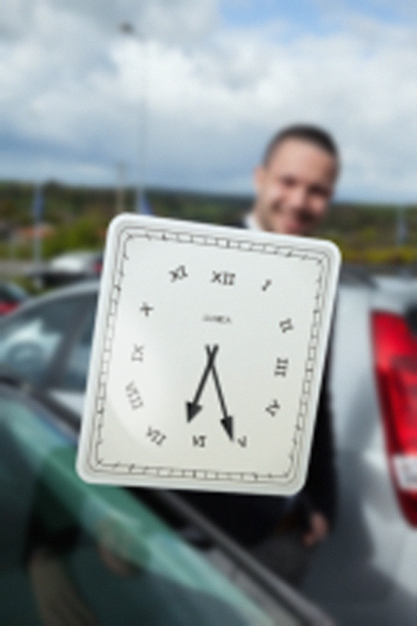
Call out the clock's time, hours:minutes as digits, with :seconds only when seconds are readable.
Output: 6:26
